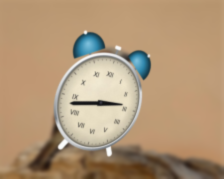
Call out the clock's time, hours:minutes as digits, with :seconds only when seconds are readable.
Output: 2:43
